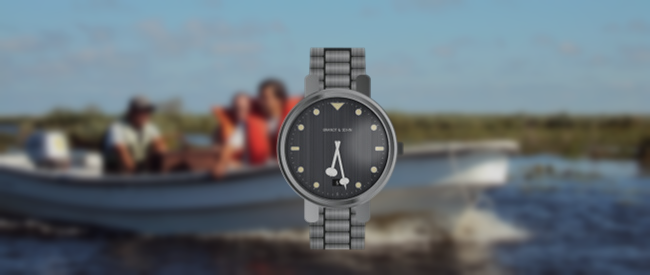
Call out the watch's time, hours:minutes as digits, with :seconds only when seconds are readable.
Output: 6:28
